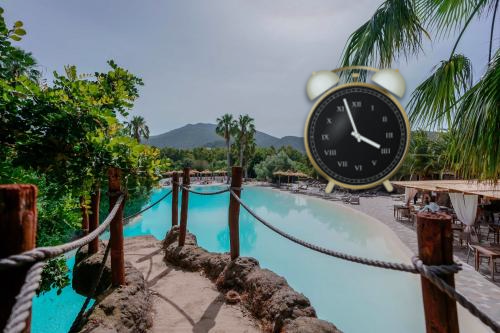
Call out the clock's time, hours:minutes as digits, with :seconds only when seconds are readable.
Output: 3:57
